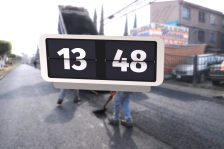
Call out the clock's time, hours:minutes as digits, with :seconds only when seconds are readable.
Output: 13:48
